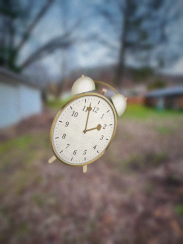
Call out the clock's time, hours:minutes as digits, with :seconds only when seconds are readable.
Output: 1:57
